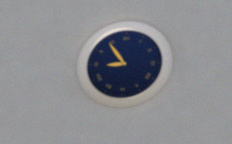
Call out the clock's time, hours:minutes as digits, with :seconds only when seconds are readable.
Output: 8:54
